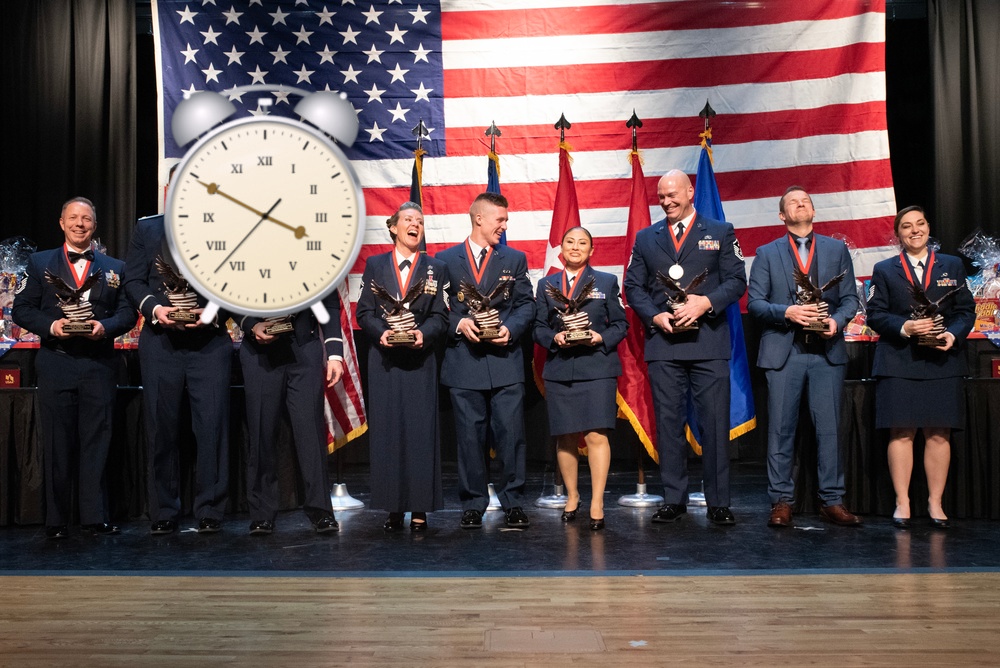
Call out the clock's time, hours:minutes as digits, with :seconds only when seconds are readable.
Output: 3:49:37
